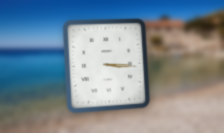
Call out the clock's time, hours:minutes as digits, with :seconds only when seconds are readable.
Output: 3:16
